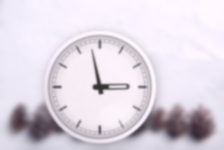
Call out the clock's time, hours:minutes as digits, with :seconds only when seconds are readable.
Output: 2:58
